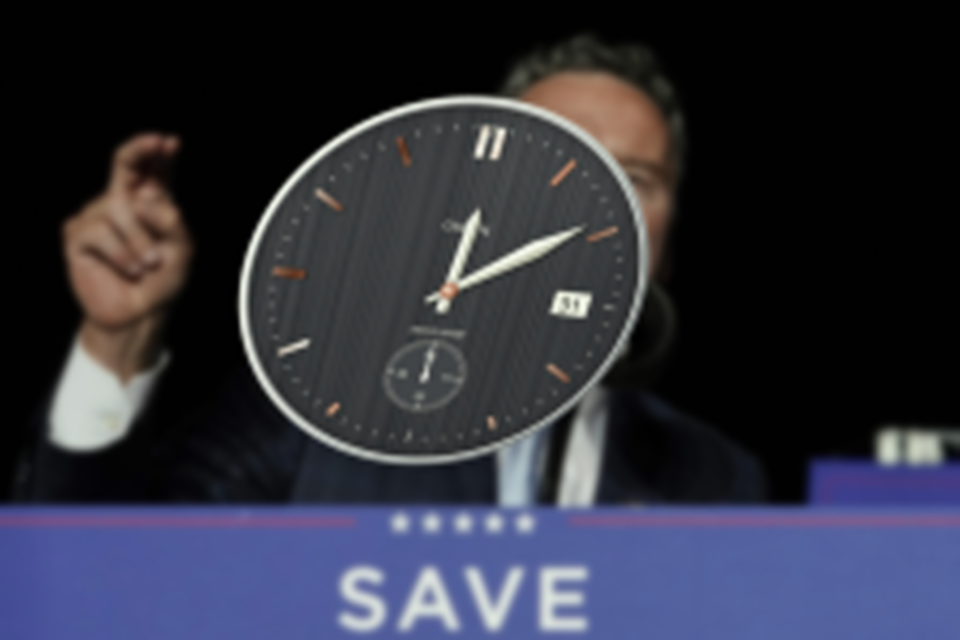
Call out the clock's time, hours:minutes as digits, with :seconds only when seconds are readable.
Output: 12:09
